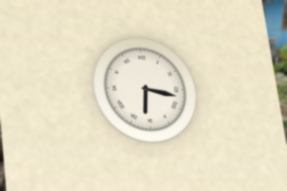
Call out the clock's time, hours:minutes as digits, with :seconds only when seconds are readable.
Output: 6:17
